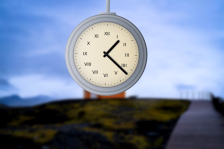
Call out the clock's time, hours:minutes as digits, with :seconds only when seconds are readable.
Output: 1:22
